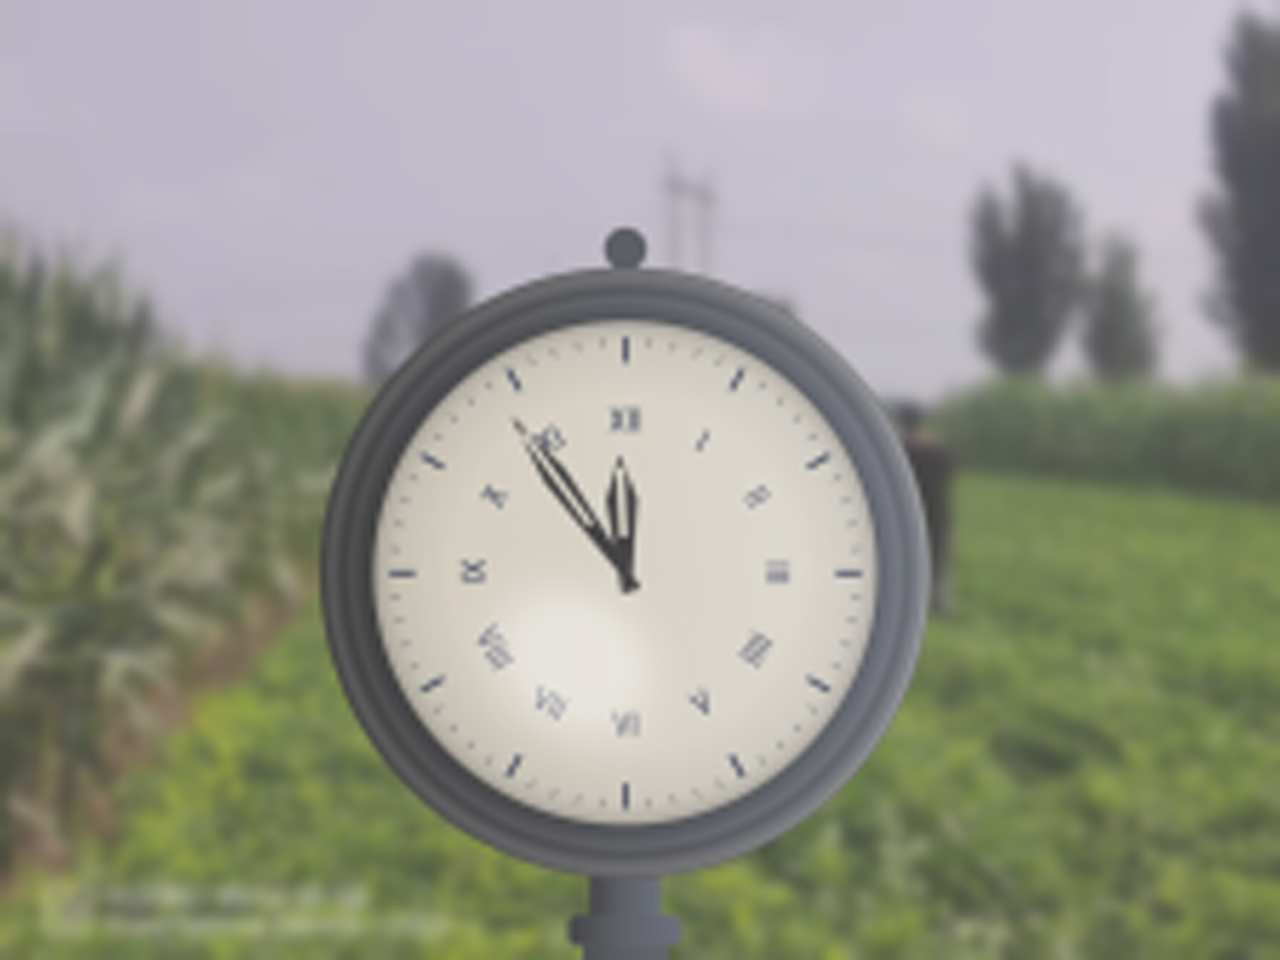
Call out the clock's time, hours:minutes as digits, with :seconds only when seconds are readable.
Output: 11:54
